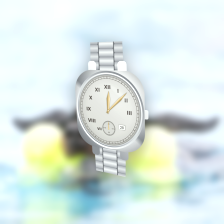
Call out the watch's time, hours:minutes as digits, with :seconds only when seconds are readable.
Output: 12:08
